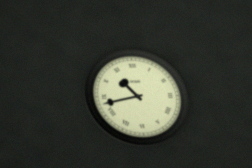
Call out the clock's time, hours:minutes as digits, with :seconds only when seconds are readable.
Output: 10:43
